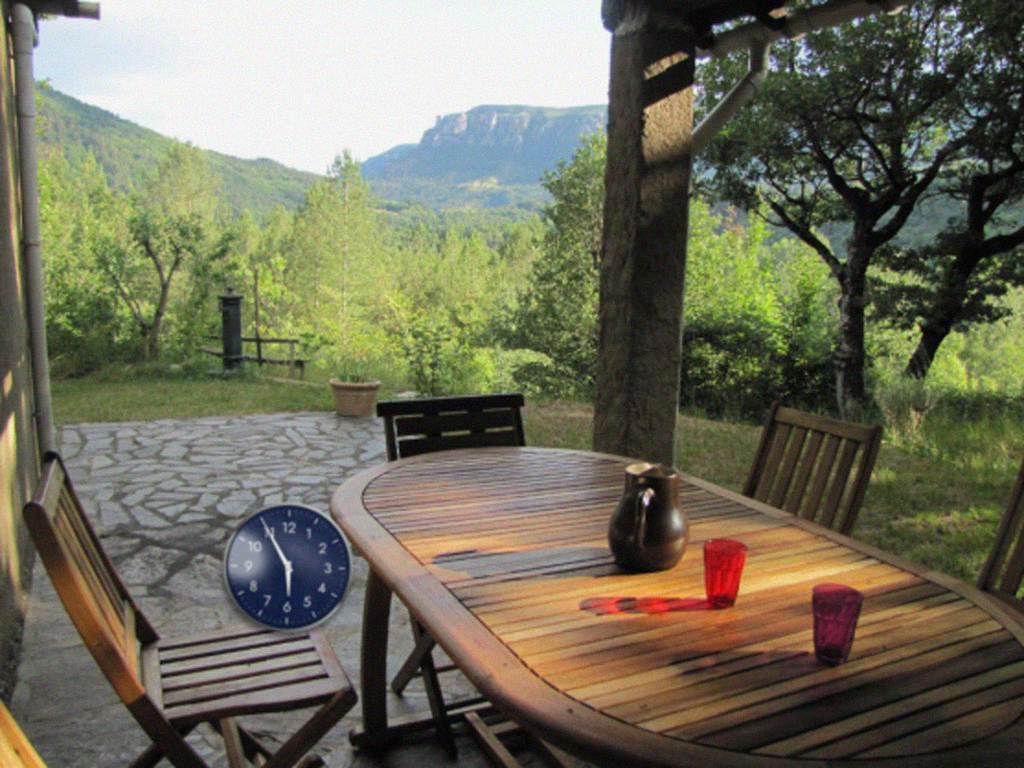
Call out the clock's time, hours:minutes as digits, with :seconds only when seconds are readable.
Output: 5:55
